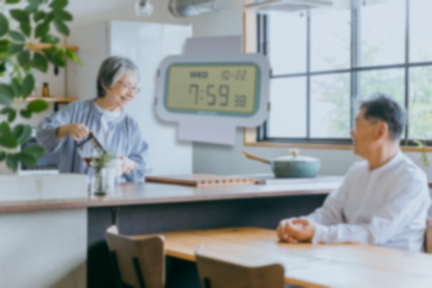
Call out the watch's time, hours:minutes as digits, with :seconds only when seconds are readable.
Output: 7:59
